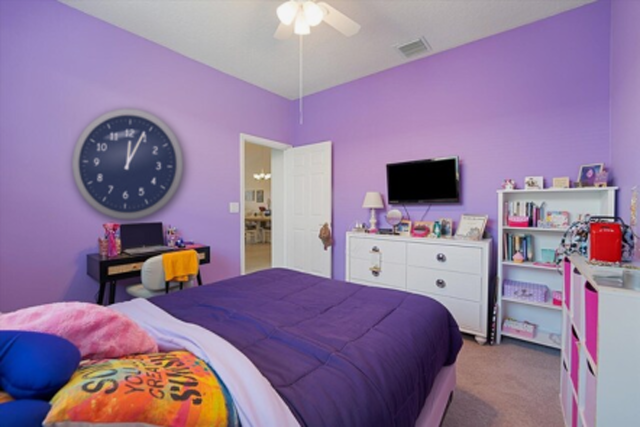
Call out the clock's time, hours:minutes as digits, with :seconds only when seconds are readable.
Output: 12:04
